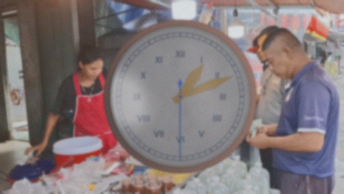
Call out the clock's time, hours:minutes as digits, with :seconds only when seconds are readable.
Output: 1:11:30
